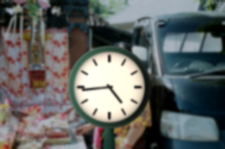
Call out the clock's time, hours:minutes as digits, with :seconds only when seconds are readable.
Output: 4:44
